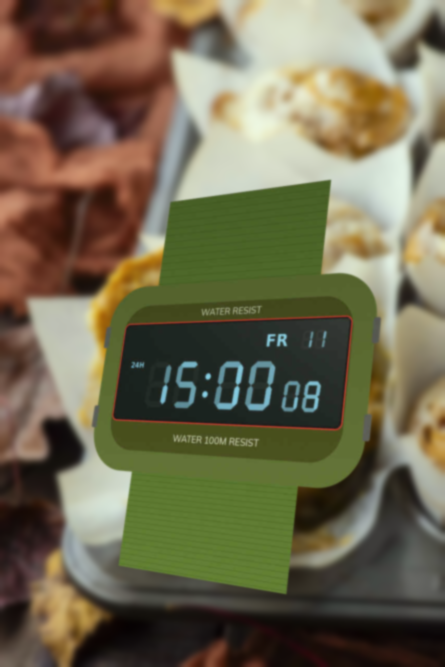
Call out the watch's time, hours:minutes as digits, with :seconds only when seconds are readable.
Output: 15:00:08
